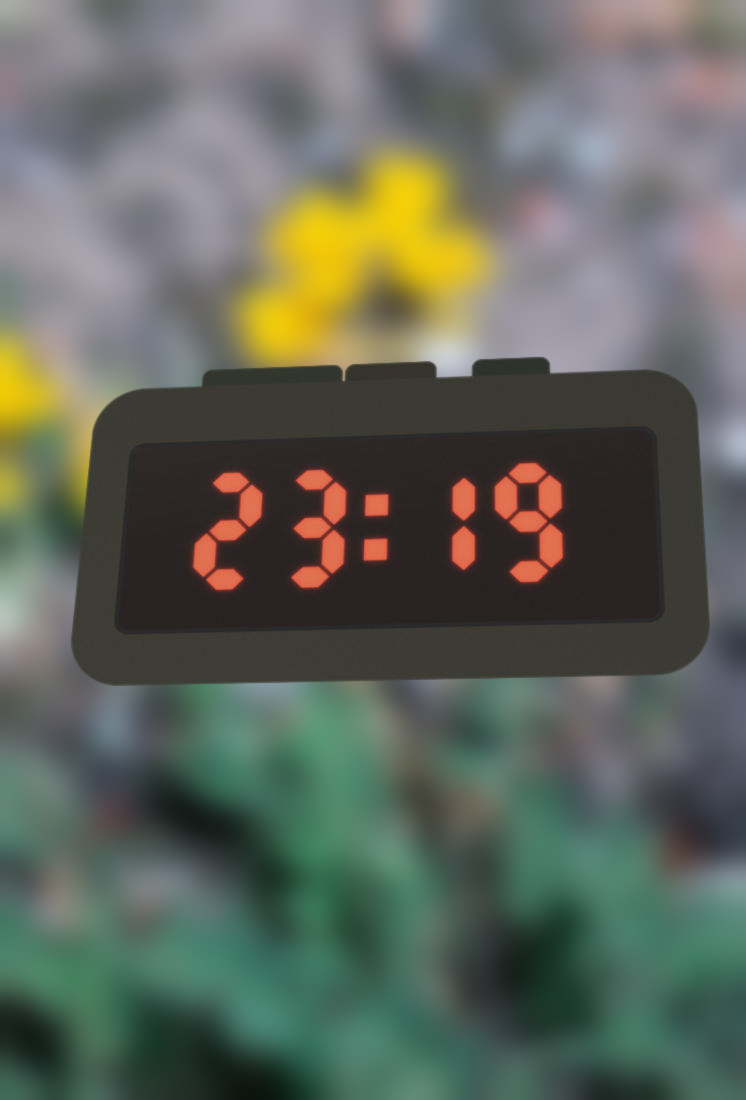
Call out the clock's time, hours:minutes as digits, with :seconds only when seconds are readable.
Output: 23:19
